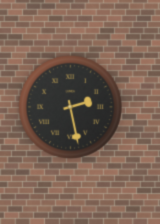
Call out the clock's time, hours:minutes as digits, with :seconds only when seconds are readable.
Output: 2:28
